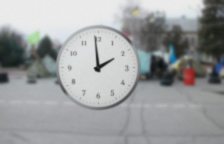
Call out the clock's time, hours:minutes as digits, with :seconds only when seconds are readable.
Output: 1:59
